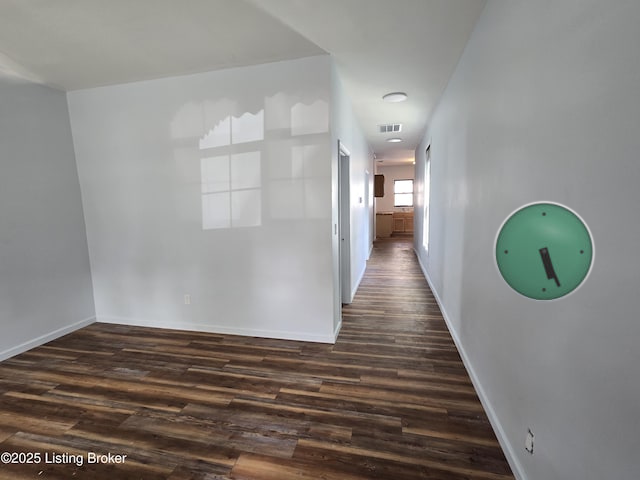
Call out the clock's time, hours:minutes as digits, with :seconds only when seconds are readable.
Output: 5:26
